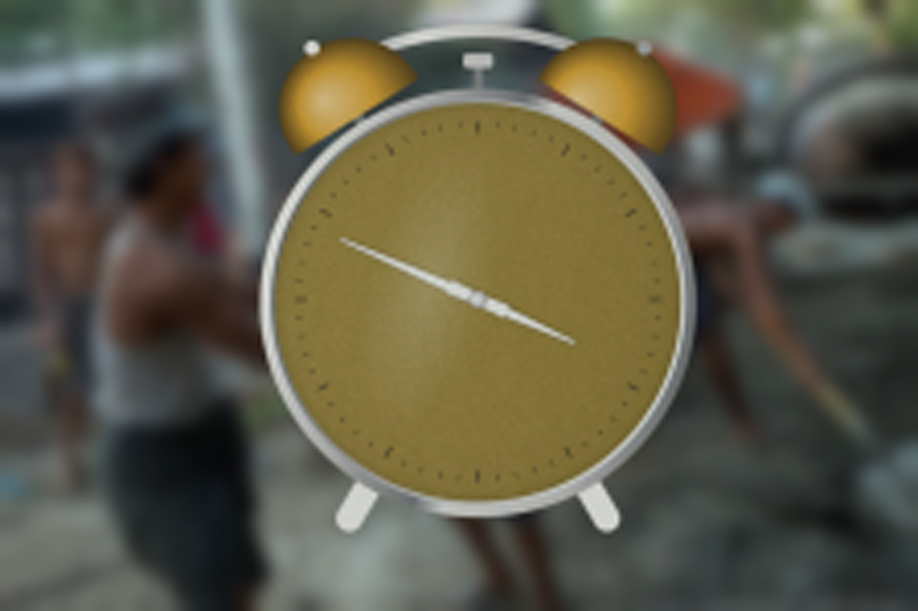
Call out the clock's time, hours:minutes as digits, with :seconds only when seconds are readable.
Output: 3:49
